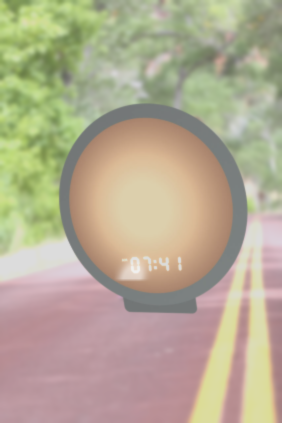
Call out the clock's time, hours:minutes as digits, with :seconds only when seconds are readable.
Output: 7:41
